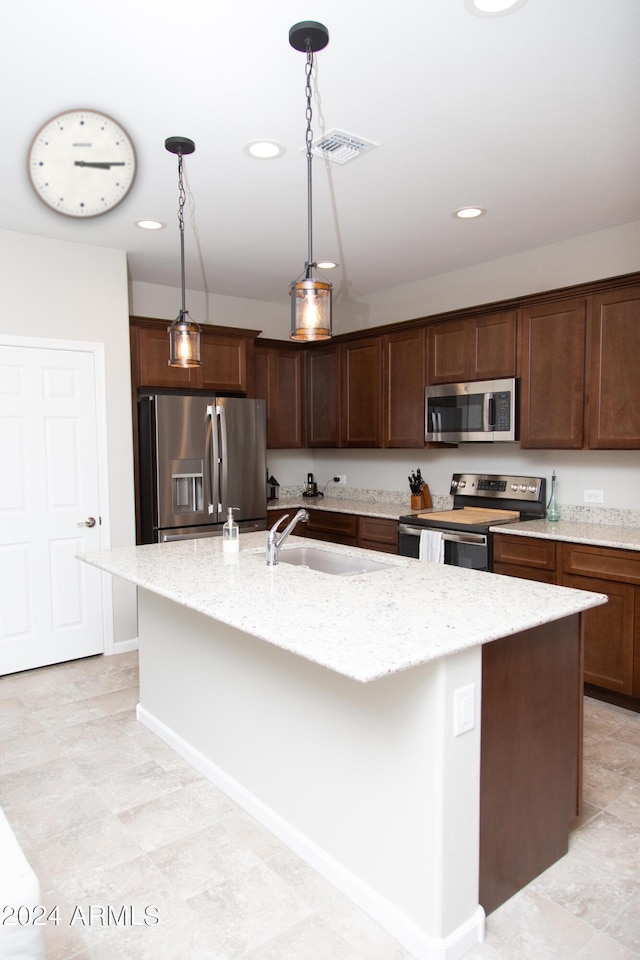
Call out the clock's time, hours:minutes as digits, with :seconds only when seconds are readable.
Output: 3:15
